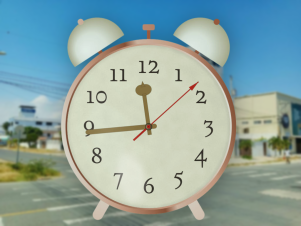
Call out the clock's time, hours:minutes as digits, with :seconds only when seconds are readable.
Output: 11:44:08
